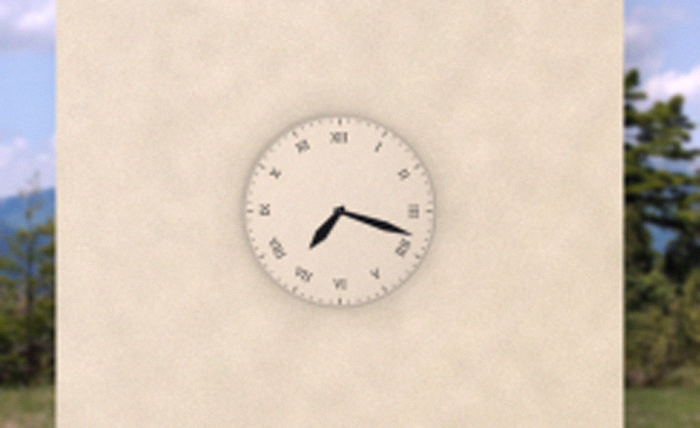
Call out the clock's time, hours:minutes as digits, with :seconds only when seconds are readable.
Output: 7:18
